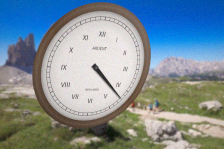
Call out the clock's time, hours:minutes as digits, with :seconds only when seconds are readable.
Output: 4:22
